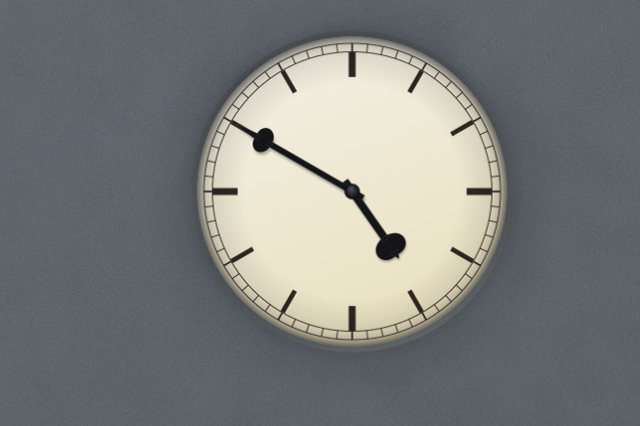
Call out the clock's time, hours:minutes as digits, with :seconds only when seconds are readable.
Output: 4:50
